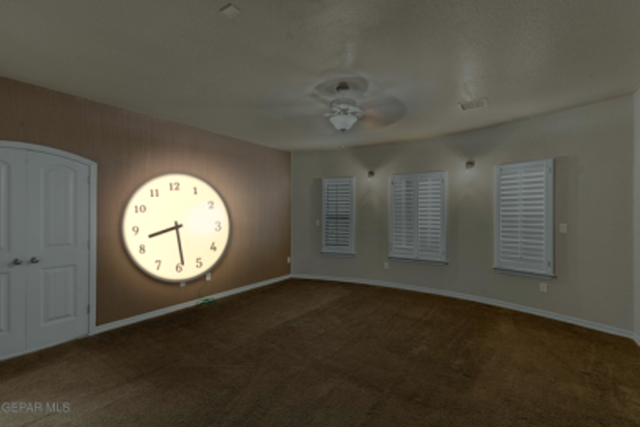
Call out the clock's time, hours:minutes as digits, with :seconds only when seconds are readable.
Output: 8:29
